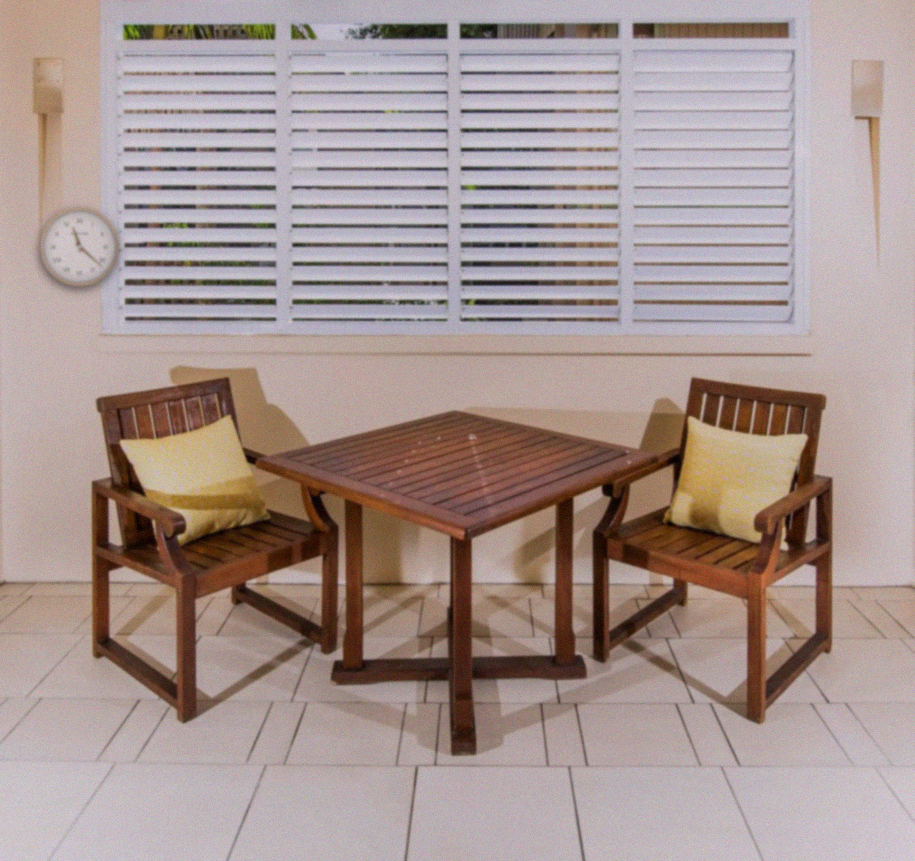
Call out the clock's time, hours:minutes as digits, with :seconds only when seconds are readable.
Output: 11:22
